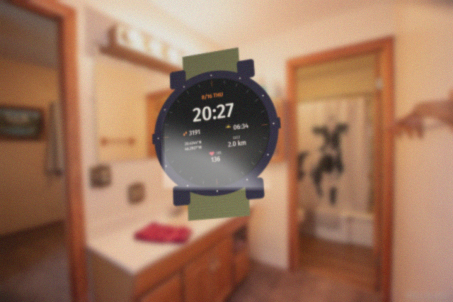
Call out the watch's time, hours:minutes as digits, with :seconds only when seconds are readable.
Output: 20:27
